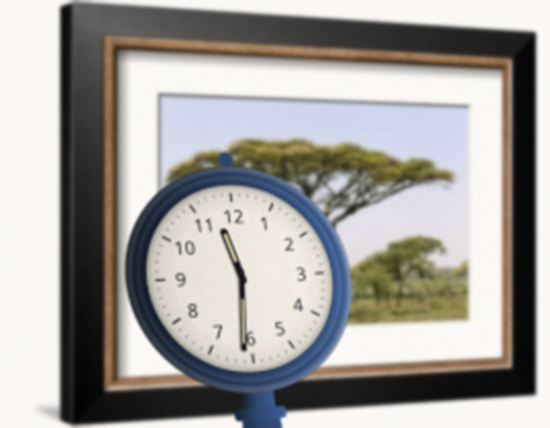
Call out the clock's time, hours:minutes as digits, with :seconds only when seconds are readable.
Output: 11:31
